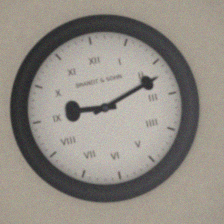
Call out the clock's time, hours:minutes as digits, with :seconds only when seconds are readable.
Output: 9:12
